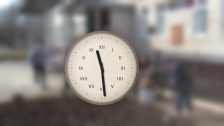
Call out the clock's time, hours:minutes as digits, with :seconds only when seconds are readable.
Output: 11:29
